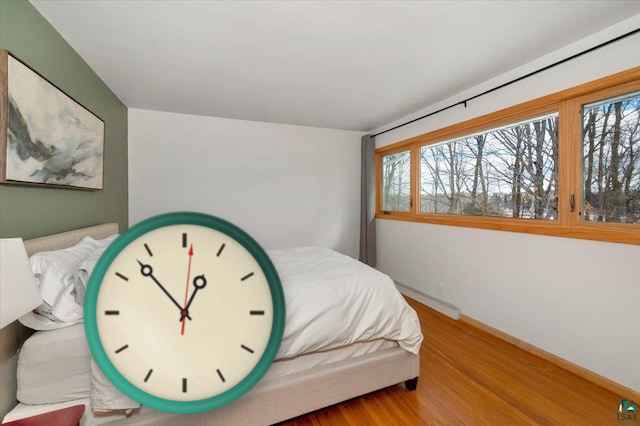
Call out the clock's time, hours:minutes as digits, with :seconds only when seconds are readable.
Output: 12:53:01
